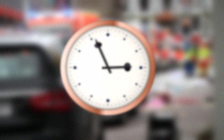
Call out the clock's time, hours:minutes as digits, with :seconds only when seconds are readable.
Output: 2:56
